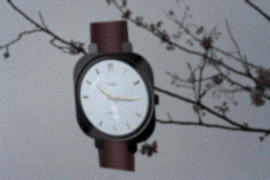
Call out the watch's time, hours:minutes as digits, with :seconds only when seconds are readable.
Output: 10:15
